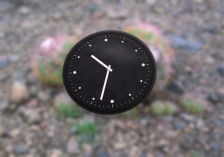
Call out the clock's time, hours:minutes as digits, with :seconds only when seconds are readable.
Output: 10:33
